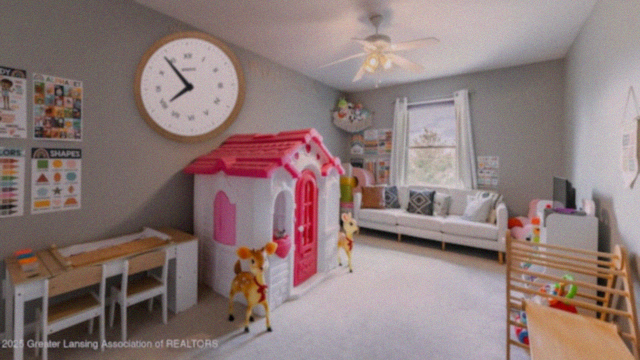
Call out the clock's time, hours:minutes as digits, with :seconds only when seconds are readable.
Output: 7:54
